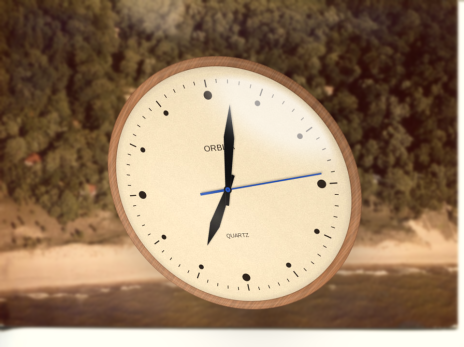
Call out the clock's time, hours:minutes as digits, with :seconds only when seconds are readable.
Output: 7:02:14
